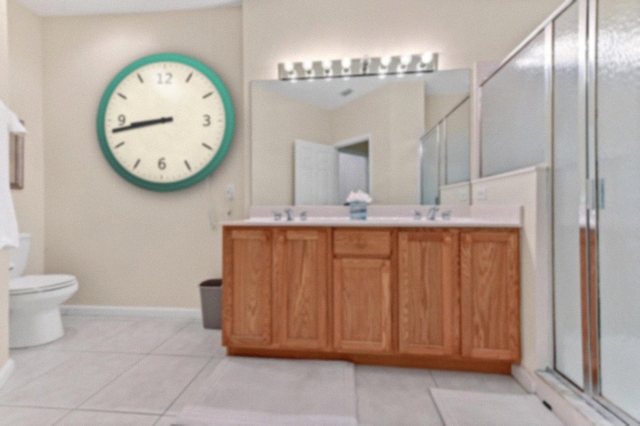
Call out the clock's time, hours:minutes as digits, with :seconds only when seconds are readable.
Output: 8:43
